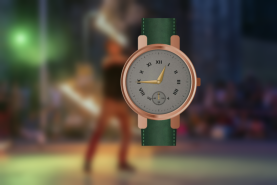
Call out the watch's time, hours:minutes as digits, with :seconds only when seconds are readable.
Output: 12:45
